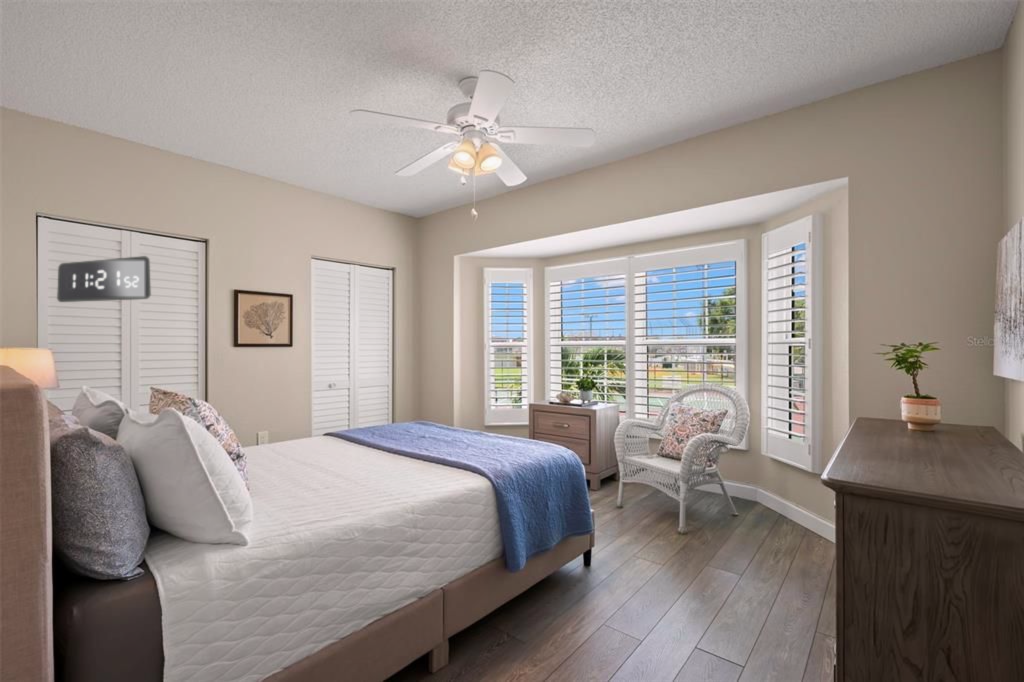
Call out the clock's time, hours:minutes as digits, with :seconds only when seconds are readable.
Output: 11:21:52
